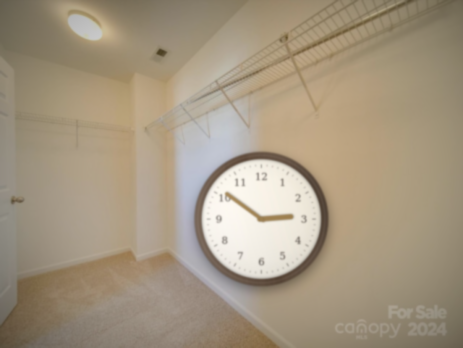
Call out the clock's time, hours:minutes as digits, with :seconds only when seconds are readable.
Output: 2:51
